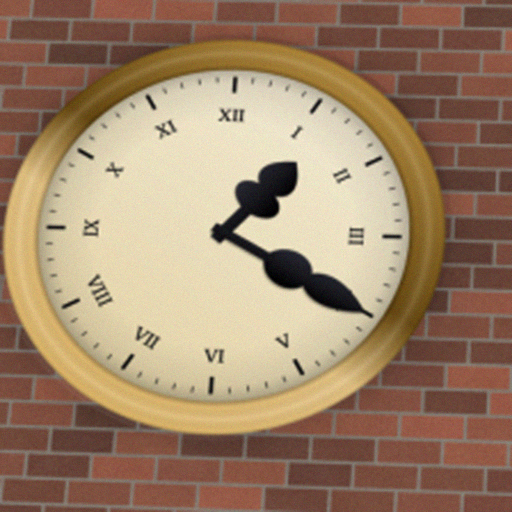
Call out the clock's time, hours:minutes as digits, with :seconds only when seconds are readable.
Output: 1:20
